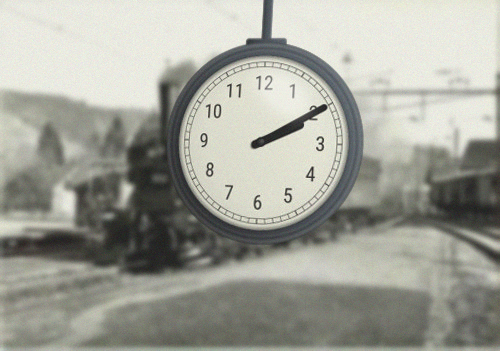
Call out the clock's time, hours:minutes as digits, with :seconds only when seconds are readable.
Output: 2:10
